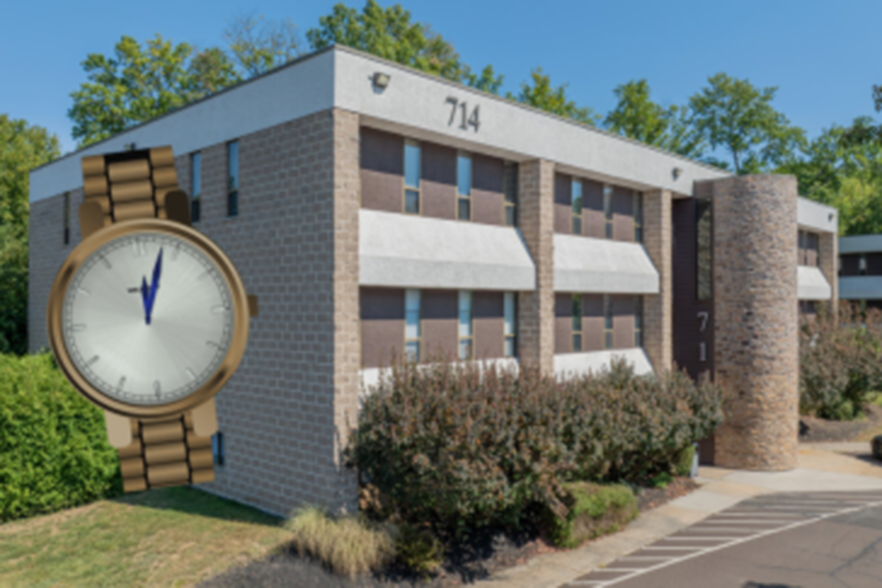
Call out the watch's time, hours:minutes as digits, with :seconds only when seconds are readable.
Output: 12:03
